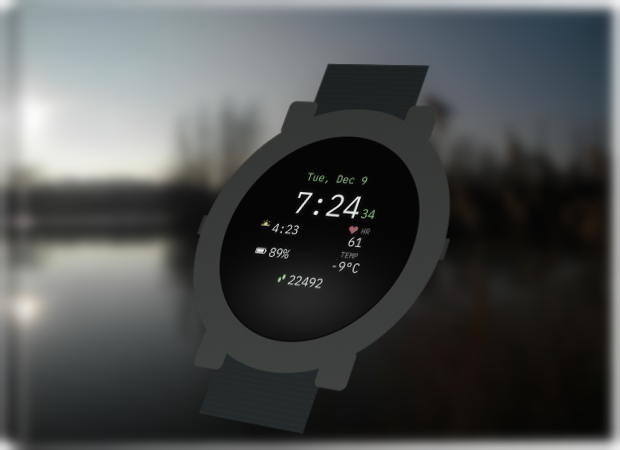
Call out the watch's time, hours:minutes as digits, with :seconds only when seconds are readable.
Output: 7:24:34
